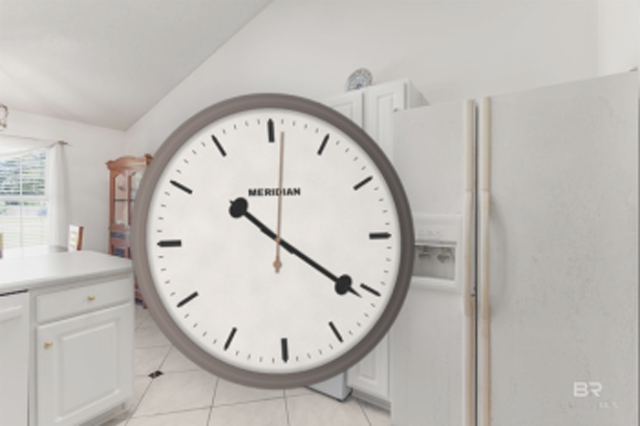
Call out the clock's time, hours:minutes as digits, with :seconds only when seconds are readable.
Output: 10:21:01
